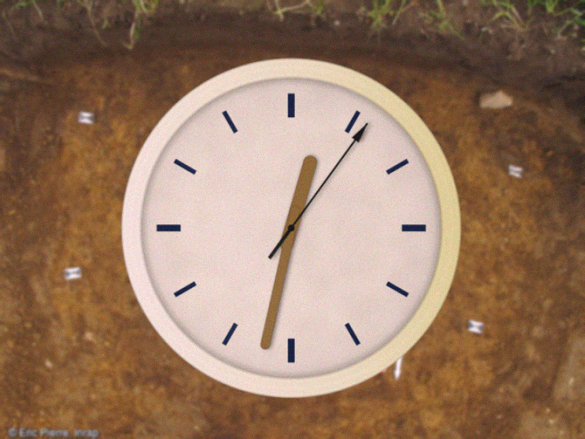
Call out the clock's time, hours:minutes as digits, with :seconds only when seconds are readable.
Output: 12:32:06
